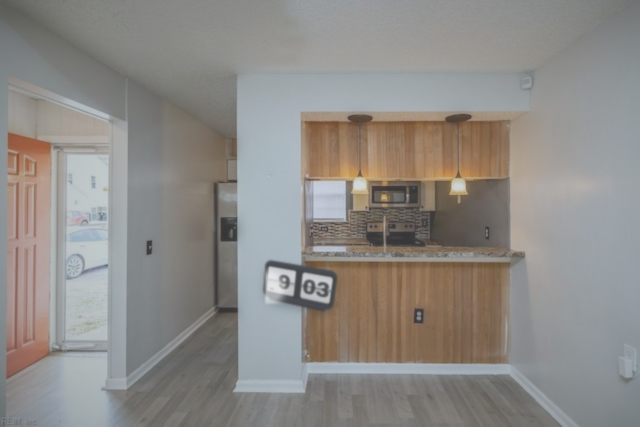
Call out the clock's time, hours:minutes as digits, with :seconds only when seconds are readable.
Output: 9:03
